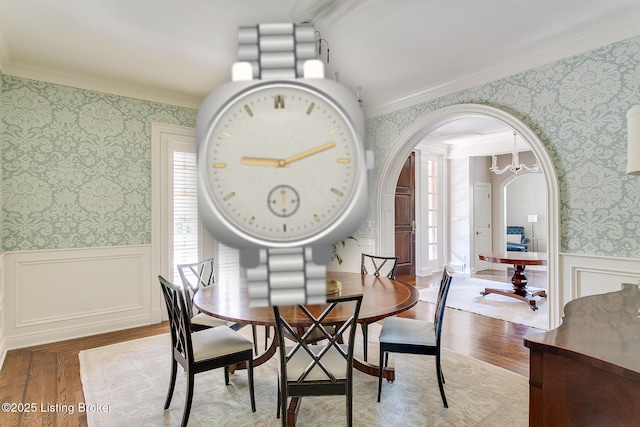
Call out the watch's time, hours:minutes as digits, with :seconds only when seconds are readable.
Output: 9:12
